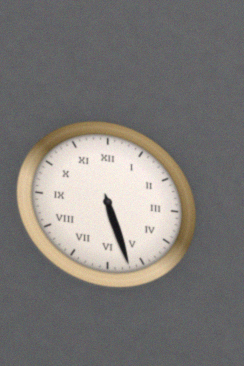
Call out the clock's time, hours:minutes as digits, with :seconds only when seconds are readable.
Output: 5:27
